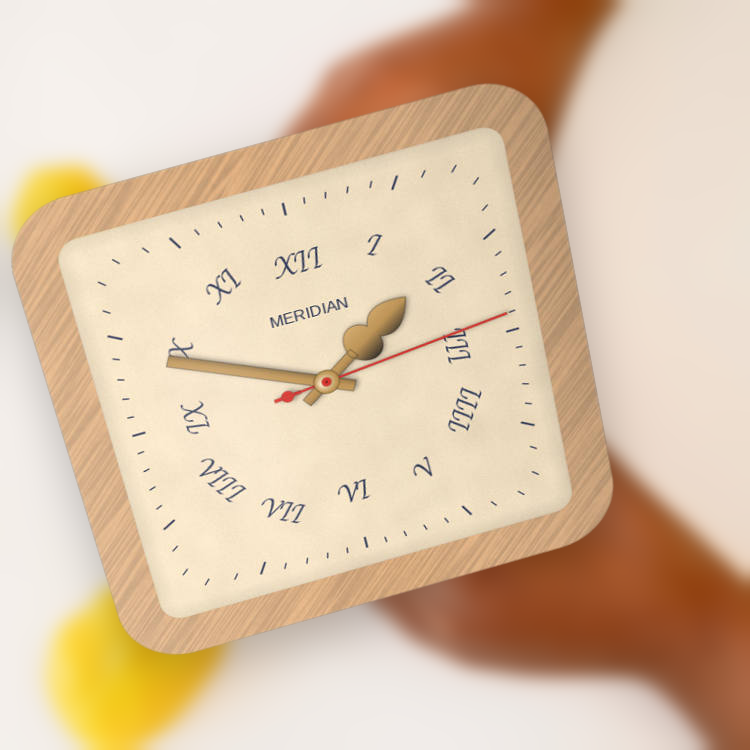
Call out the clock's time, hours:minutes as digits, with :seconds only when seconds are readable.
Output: 1:49:14
